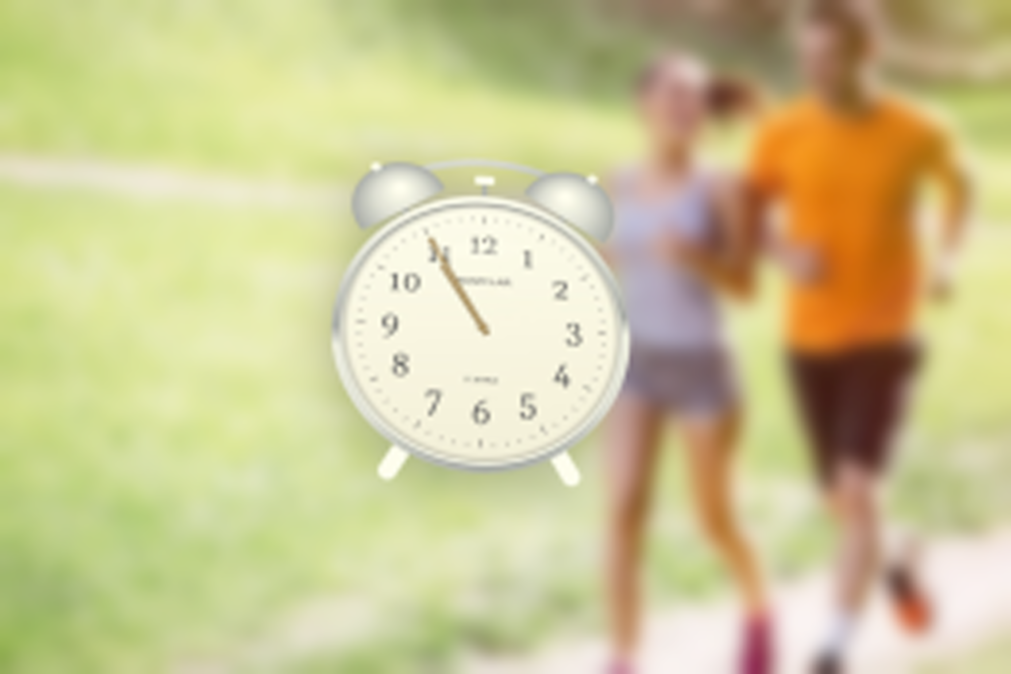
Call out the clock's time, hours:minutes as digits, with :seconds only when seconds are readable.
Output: 10:55
